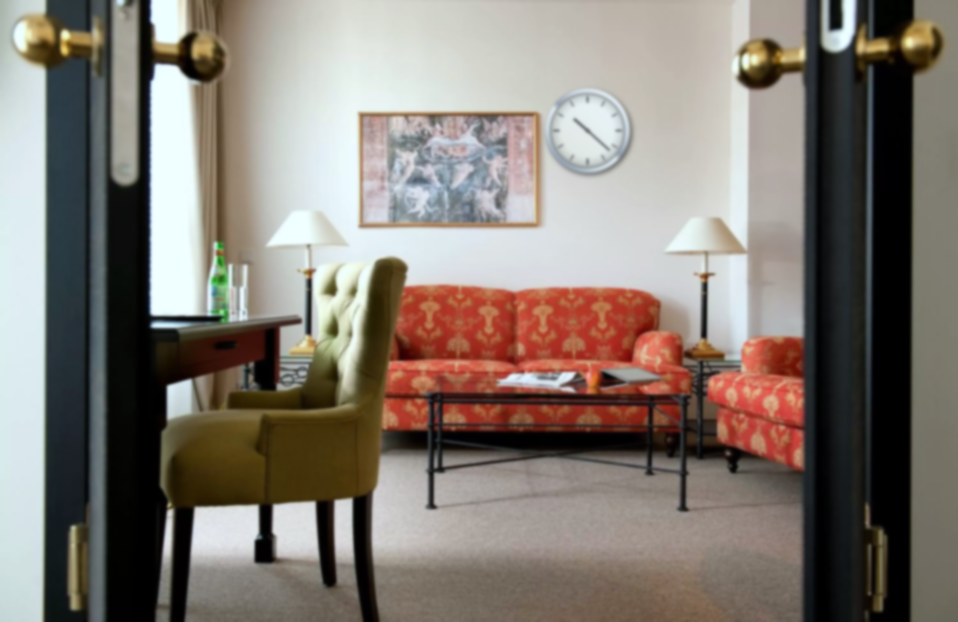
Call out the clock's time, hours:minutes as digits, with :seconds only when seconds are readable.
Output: 10:22
